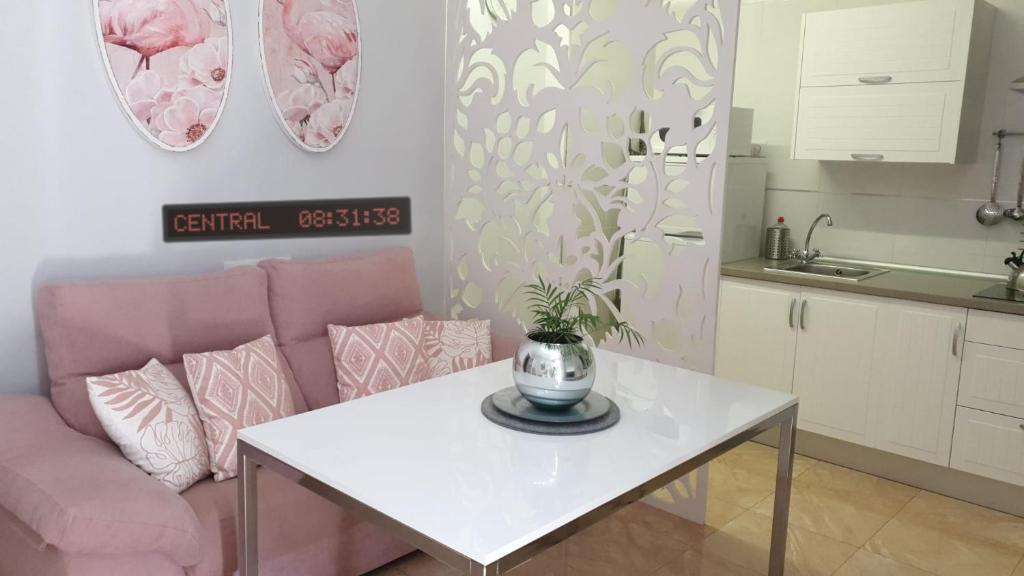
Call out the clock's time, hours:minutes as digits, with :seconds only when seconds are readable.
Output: 8:31:38
